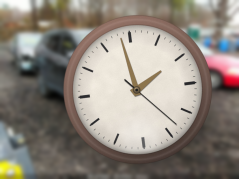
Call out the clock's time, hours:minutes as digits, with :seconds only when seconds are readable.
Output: 1:58:23
